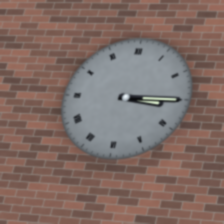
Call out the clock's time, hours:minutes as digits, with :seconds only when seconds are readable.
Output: 3:15
